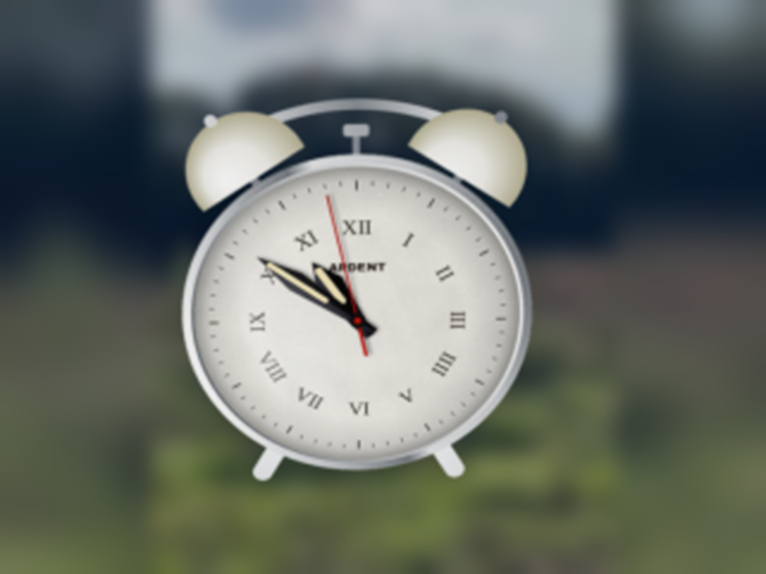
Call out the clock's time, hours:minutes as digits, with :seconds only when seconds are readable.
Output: 10:50:58
